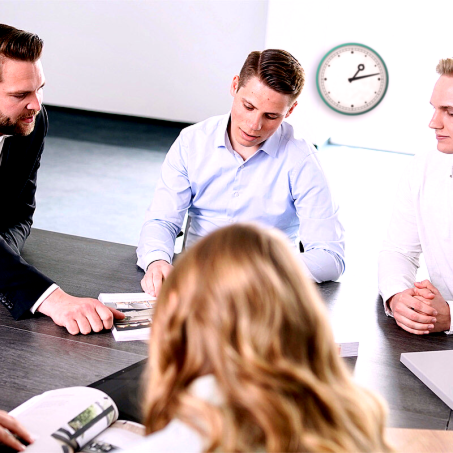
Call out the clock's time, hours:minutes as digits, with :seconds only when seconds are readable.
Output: 1:13
